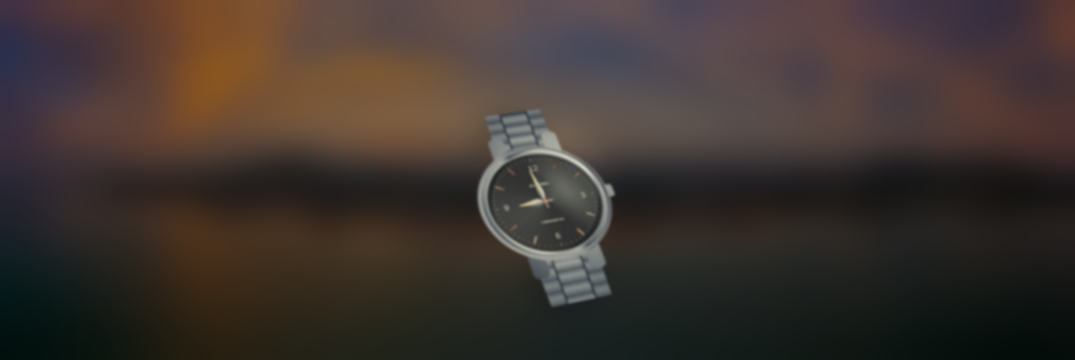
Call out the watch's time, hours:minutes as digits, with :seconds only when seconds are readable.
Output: 8:59
